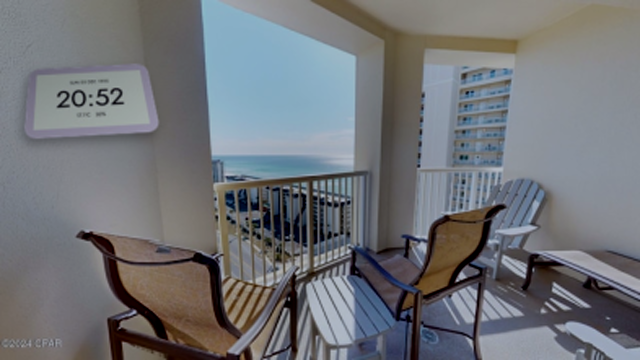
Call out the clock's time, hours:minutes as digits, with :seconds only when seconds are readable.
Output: 20:52
